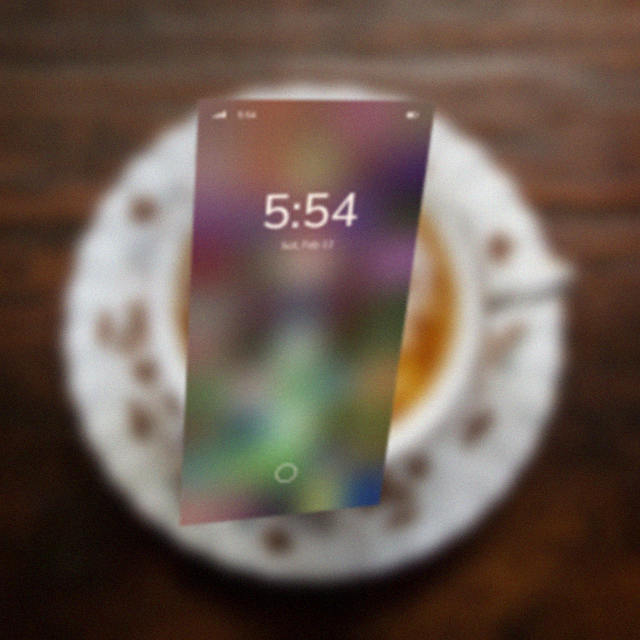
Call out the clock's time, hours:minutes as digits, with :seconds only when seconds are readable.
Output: 5:54
